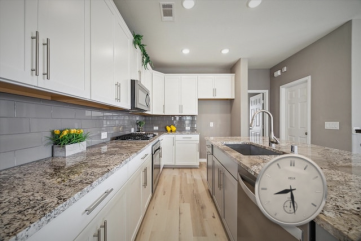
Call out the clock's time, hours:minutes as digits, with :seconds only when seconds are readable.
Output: 8:28
